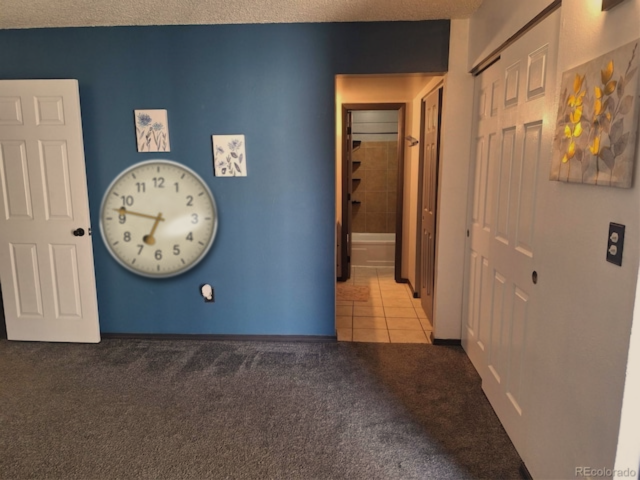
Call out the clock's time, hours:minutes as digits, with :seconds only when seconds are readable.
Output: 6:47
